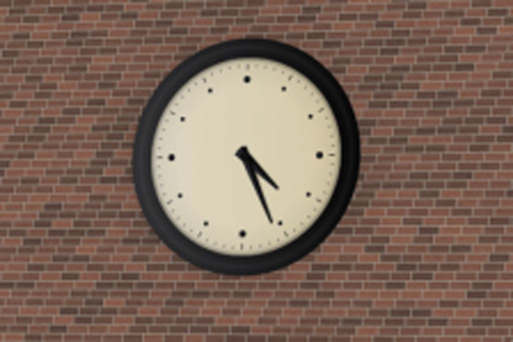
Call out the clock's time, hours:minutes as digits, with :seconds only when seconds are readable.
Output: 4:26
